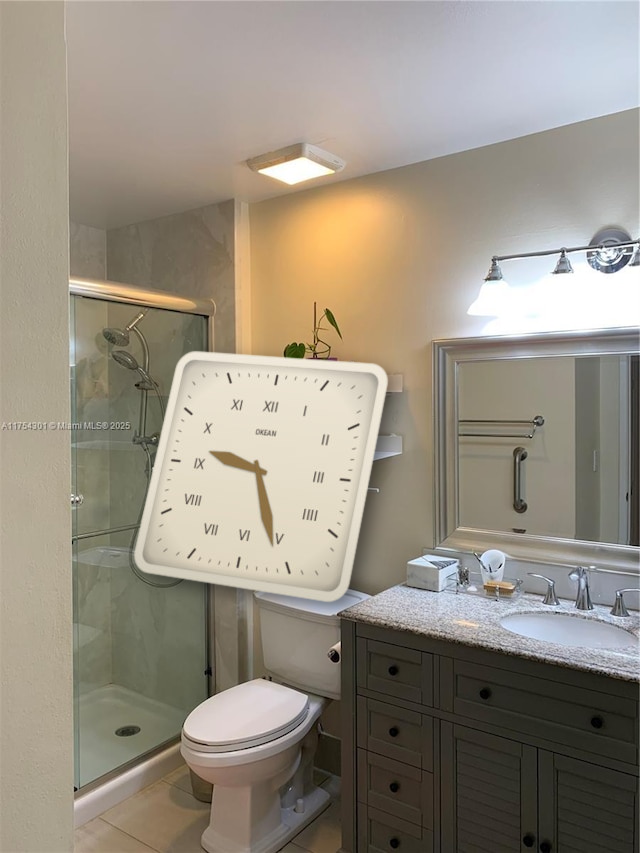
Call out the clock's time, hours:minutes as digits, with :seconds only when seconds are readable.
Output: 9:26
